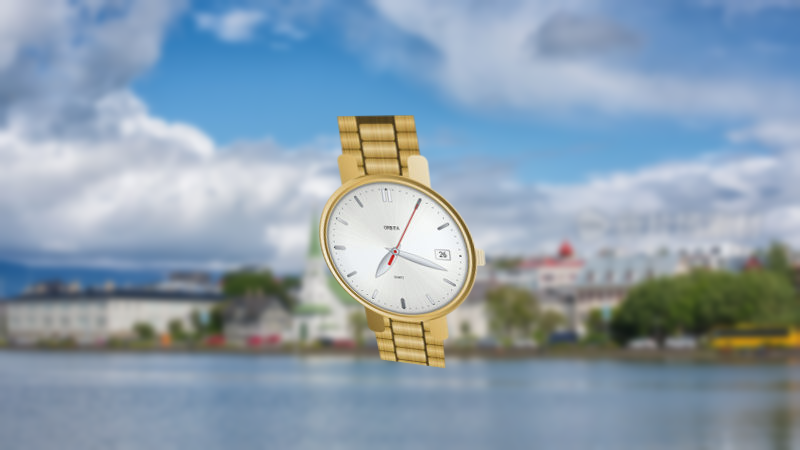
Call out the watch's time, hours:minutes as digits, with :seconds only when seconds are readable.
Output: 7:18:05
